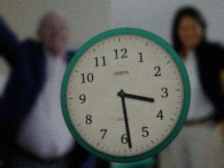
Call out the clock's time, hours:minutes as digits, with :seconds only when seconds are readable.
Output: 3:29
